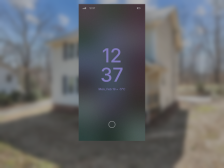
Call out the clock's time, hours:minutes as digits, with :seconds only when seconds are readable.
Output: 12:37
